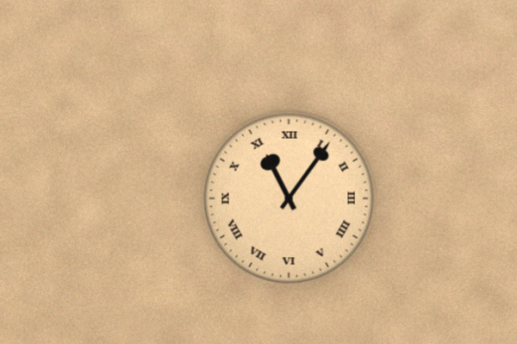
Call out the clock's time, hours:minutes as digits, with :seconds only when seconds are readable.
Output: 11:06
